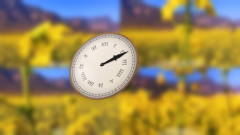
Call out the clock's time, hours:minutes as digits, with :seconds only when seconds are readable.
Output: 2:11
